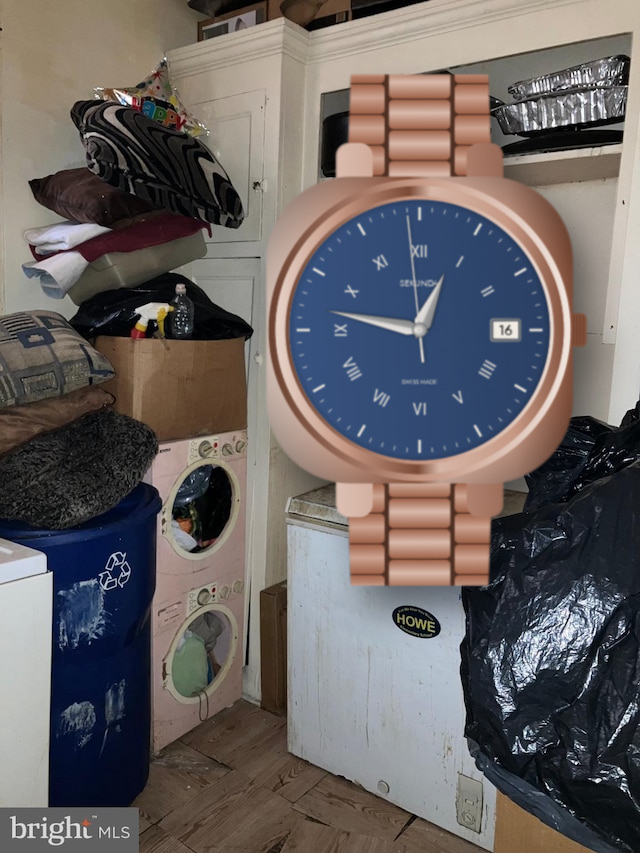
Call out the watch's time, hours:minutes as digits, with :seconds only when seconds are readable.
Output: 12:46:59
